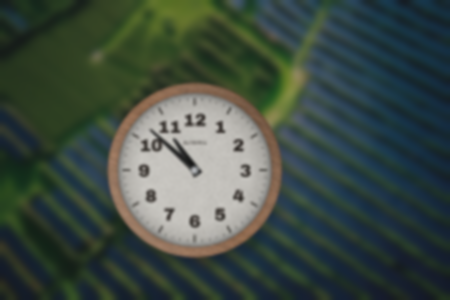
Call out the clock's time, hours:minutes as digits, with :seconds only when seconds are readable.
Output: 10:52
